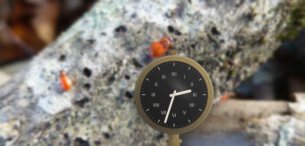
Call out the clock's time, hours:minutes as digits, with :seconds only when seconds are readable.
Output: 2:33
